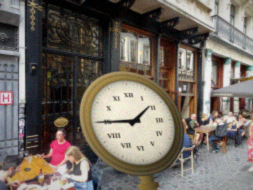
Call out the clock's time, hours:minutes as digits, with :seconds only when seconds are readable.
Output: 1:45
